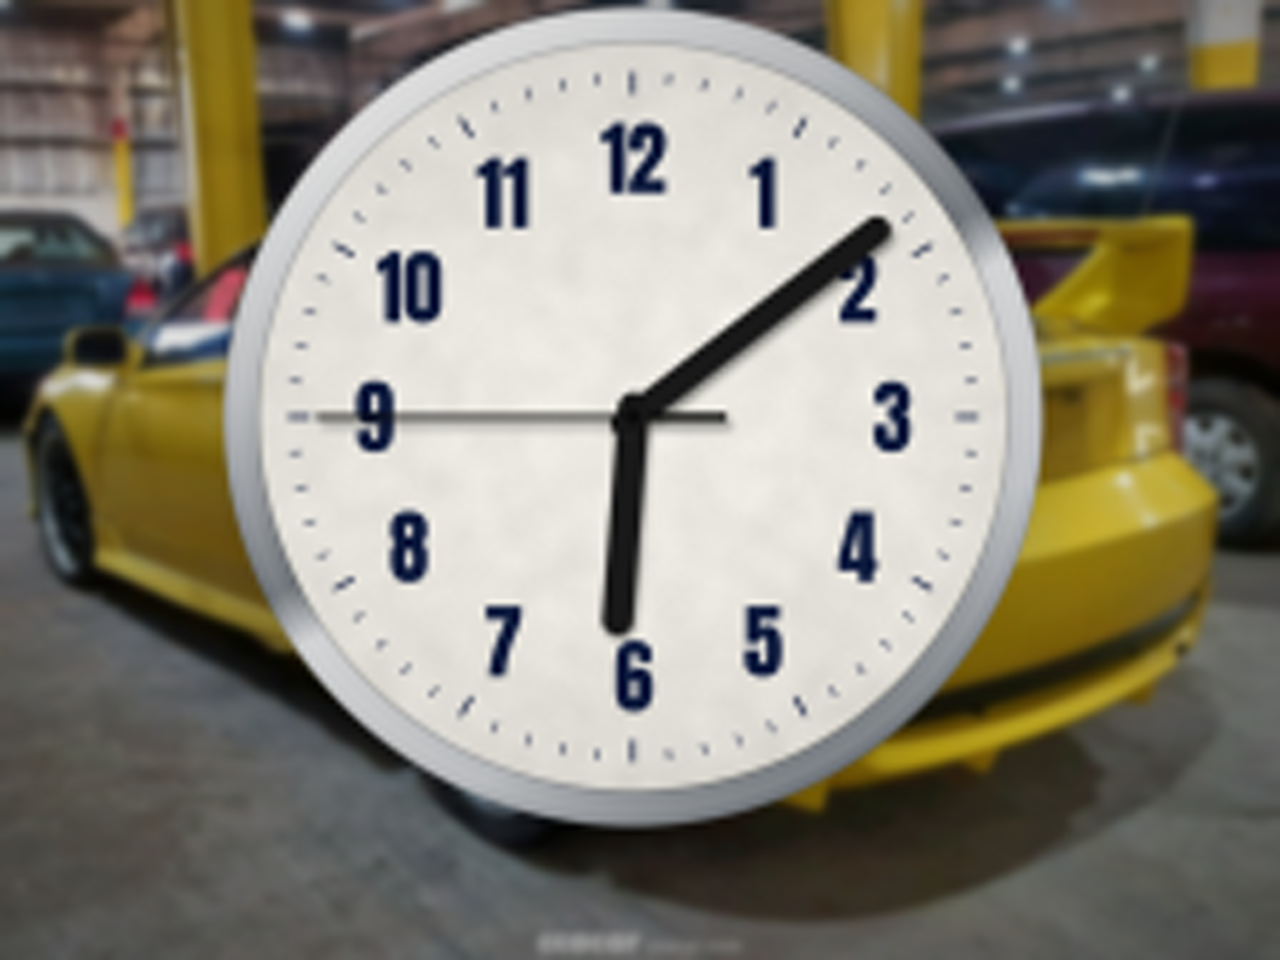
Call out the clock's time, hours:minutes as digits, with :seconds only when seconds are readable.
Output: 6:08:45
